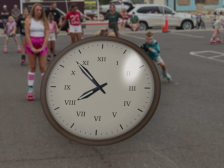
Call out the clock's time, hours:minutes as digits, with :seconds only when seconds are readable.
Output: 7:53
